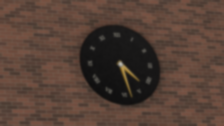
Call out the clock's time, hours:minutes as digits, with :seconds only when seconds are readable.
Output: 4:28
